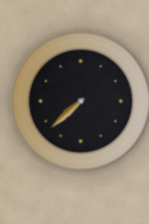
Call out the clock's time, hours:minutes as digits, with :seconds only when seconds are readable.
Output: 7:38
